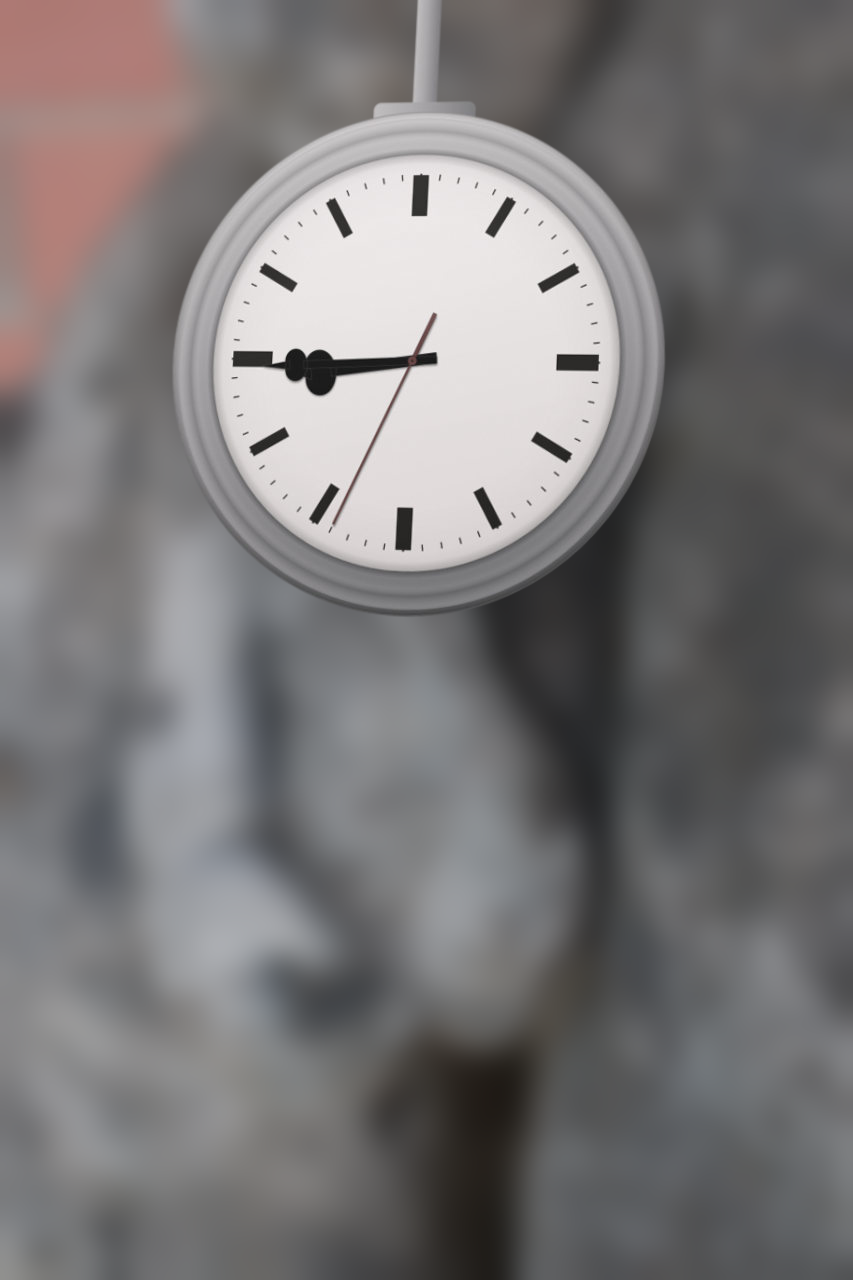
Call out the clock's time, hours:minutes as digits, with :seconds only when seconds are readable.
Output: 8:44:34
